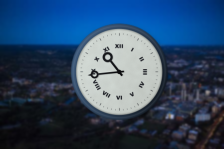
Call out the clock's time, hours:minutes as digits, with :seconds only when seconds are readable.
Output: 10:44
